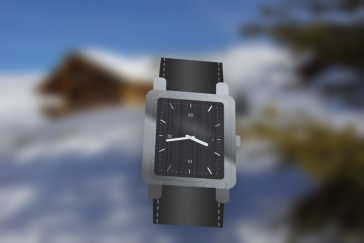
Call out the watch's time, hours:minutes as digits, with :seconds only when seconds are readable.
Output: 3:43
